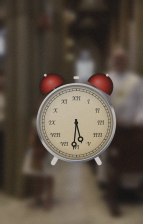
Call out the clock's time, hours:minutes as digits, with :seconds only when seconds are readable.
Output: 5:31
